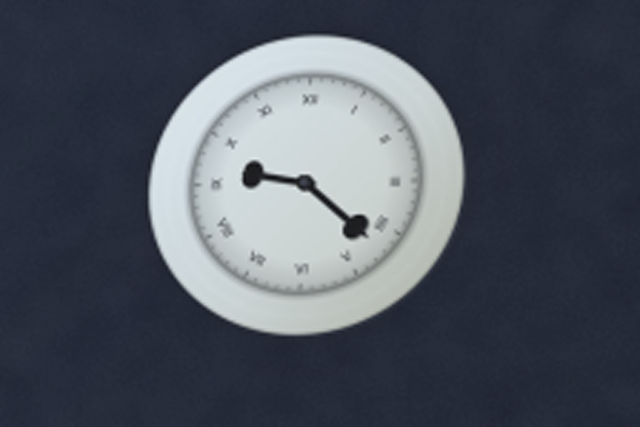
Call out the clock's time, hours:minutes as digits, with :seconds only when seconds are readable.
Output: 9:22
